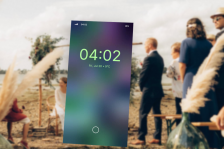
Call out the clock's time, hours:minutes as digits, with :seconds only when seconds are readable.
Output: 4:02
